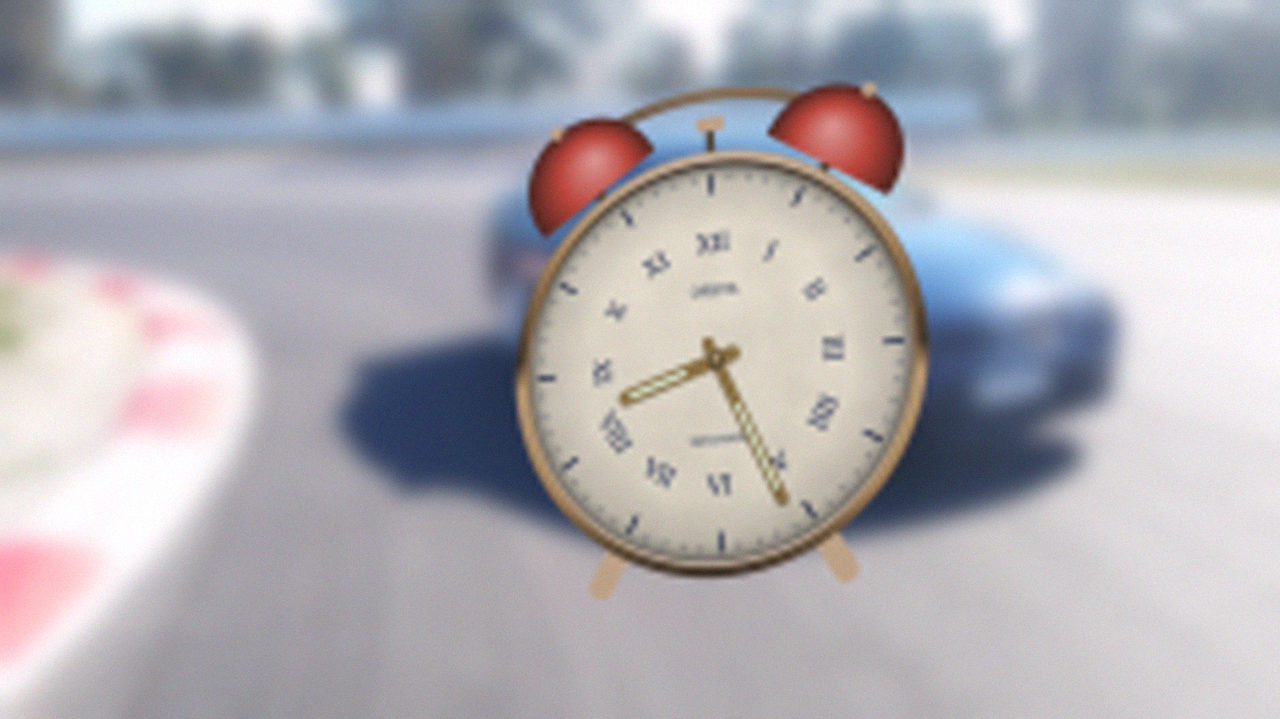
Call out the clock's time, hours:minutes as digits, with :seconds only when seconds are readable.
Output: 8:26
